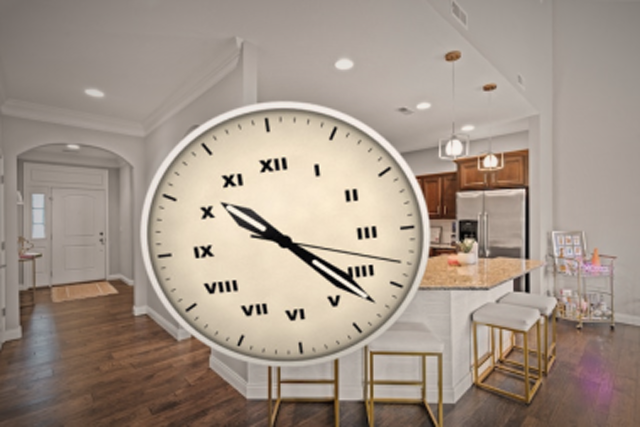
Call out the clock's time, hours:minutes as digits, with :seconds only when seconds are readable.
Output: 10:22:18
